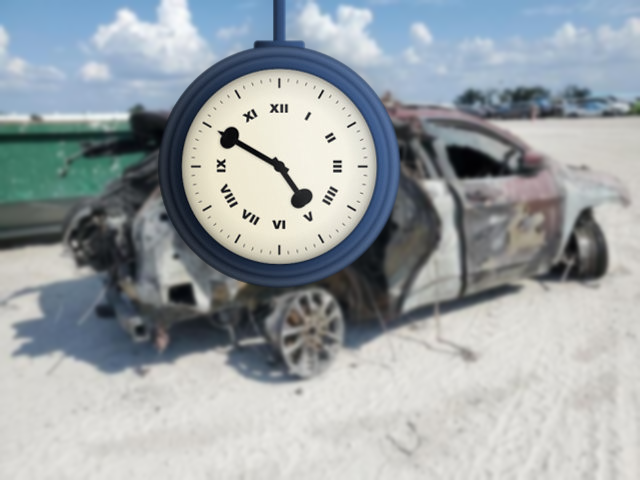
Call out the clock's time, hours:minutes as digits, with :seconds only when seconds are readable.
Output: 4:50
